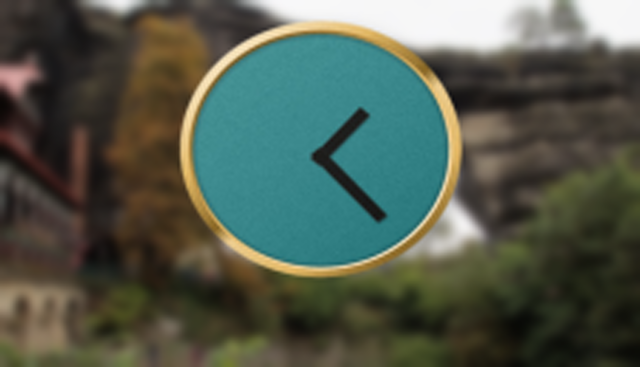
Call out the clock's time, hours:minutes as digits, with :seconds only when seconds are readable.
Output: 1:23
